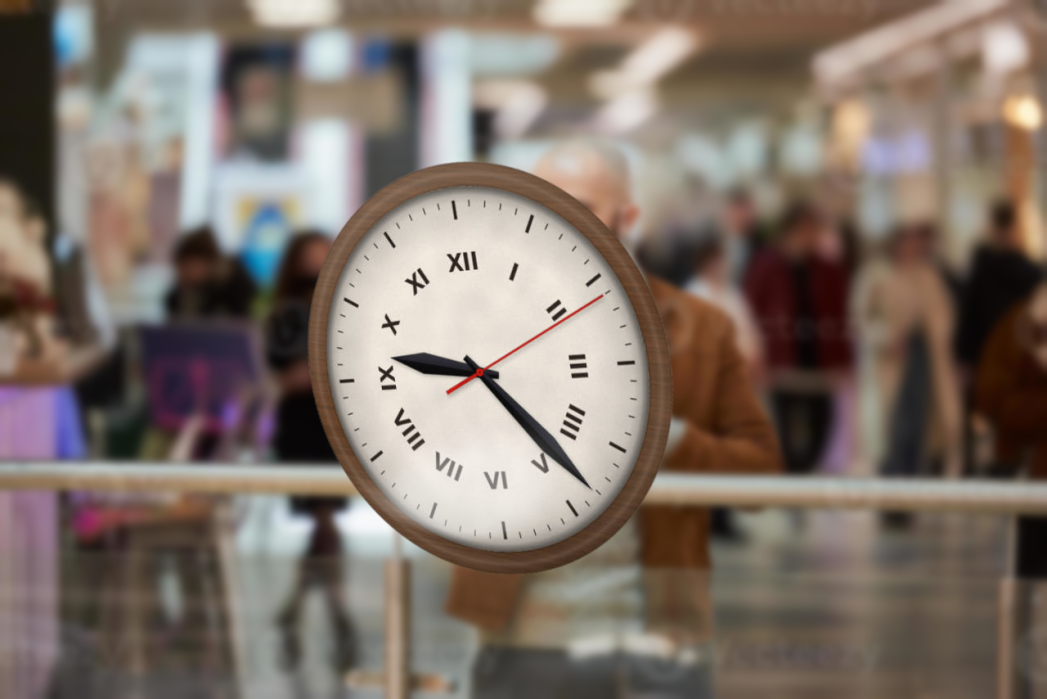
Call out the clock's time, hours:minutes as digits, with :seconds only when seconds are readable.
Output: 9:23:11
